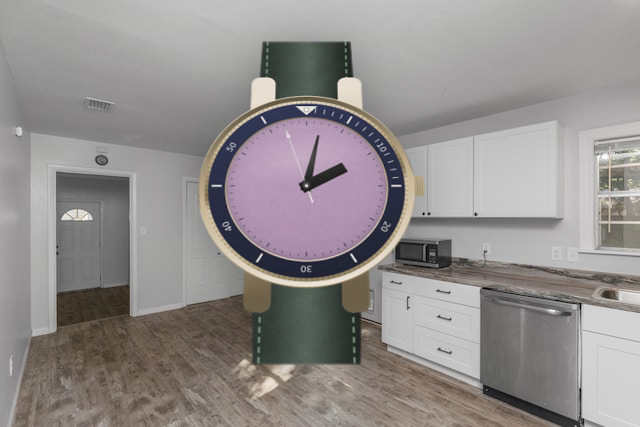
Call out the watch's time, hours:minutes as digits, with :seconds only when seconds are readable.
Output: 2:01:57
